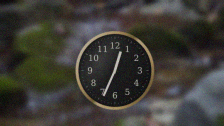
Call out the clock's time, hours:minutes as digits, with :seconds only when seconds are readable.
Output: 12:34
